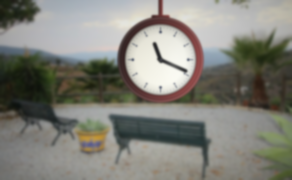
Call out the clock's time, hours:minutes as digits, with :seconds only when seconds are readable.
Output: 11:19
